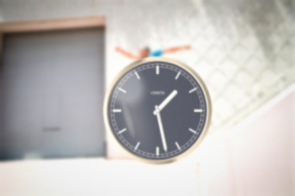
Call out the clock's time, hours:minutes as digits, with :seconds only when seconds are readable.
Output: 1:28
